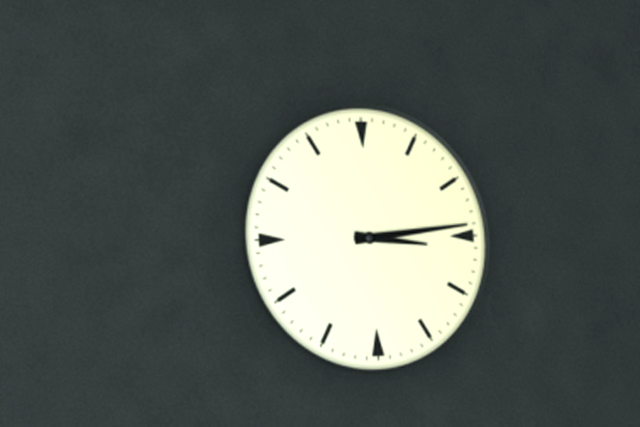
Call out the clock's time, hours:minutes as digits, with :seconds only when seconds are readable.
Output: 3:14
